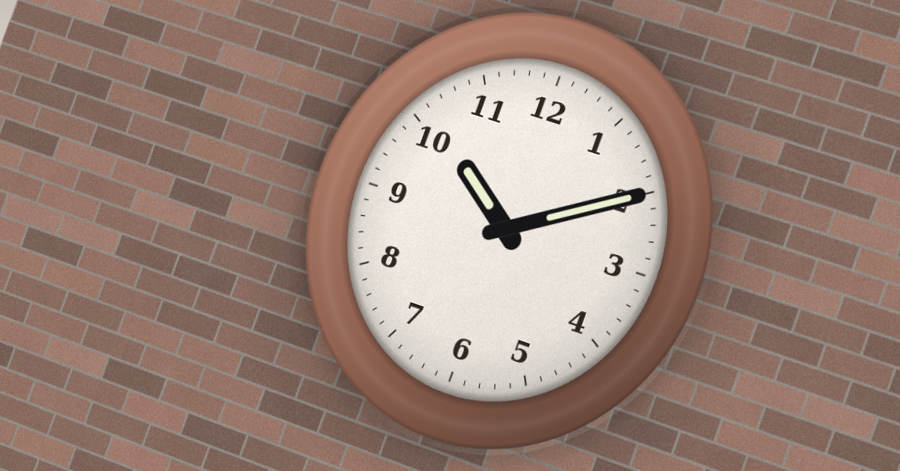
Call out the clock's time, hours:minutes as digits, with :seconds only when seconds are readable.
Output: 10:10
